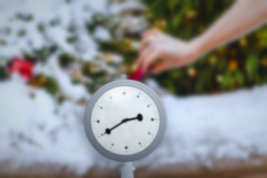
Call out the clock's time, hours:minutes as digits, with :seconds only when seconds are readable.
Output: 2:40
